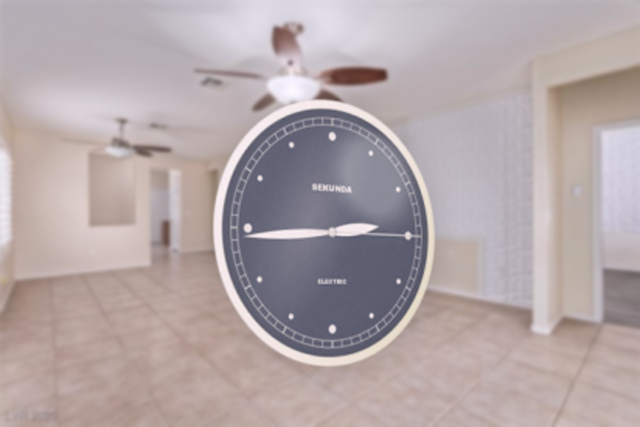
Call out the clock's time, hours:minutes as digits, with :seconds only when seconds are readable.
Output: 2:44:15
